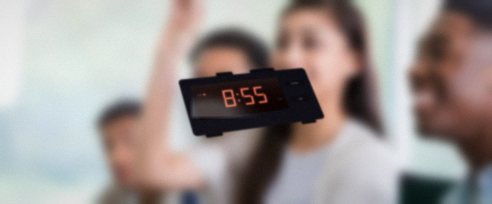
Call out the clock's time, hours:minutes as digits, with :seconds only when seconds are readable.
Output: 8:55
